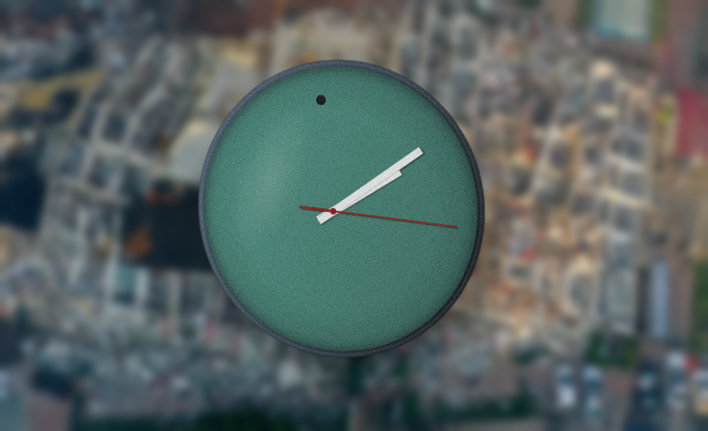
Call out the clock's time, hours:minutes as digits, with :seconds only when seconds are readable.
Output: 2:10:17
